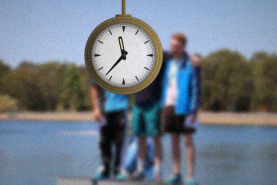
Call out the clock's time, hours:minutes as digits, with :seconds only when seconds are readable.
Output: 11:37
